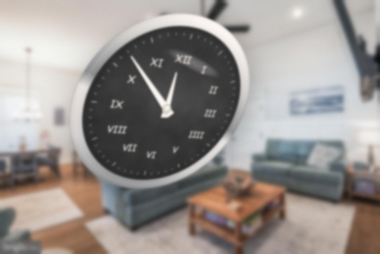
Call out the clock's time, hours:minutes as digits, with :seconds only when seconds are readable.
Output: 11:52
